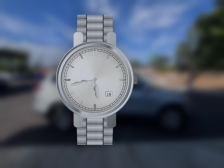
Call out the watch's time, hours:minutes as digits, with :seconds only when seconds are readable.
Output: 5:43
